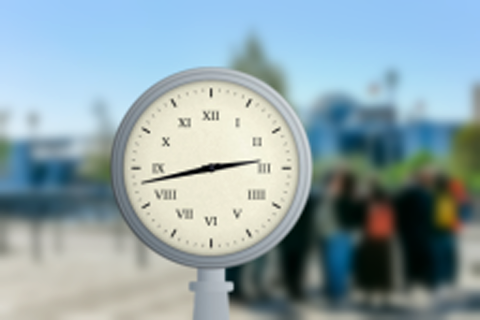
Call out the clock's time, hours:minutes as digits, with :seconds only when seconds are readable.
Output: 2:43
